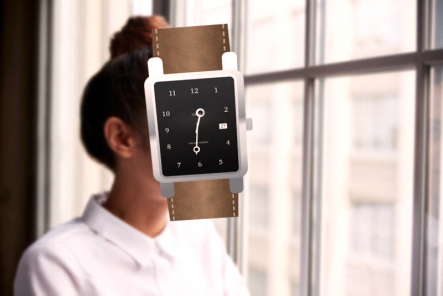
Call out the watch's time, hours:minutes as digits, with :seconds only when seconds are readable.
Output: 12:31
